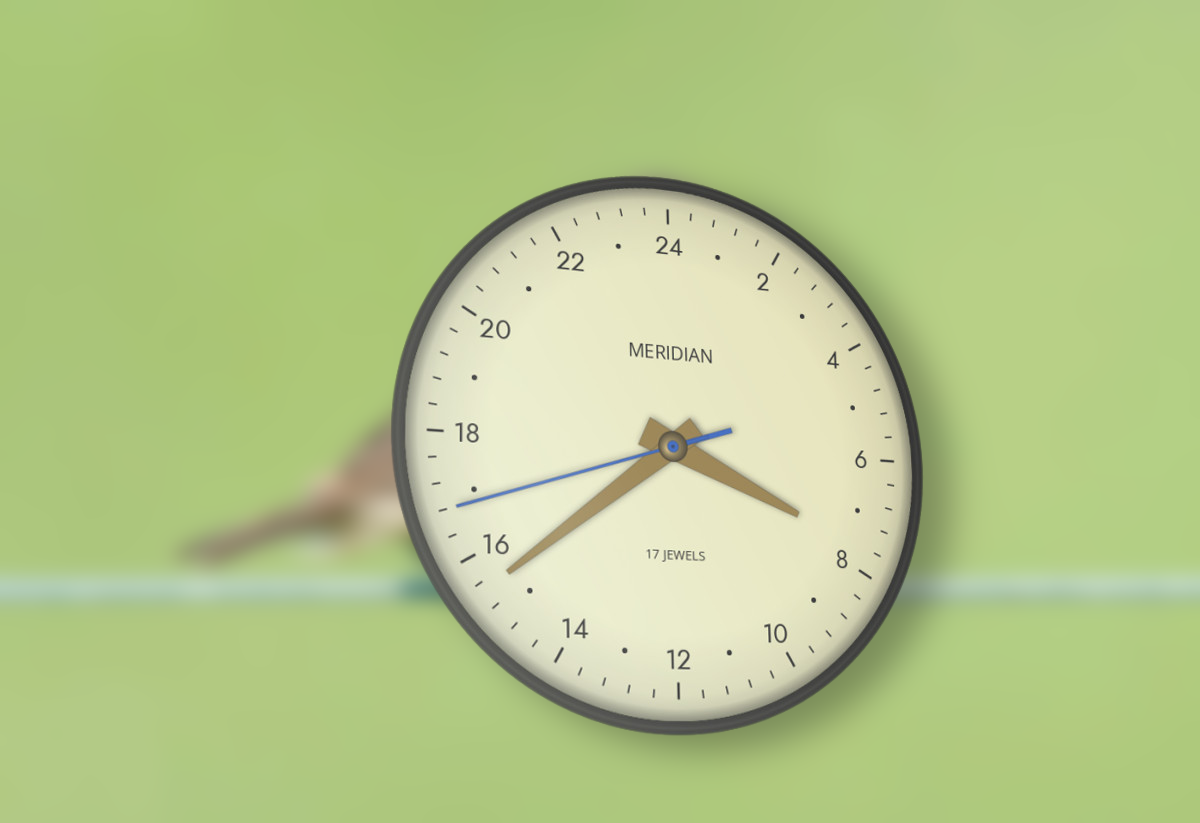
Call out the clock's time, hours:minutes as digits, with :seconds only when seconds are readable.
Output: 7:38:42
